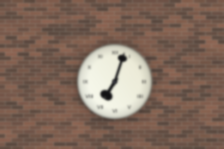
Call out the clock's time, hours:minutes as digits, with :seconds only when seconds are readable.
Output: 7:03
